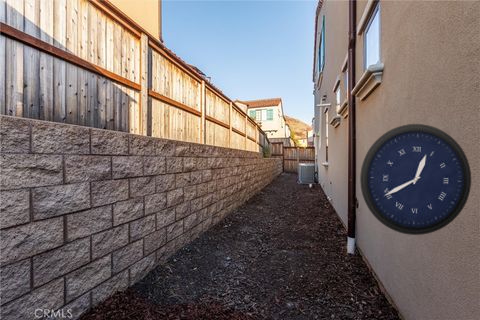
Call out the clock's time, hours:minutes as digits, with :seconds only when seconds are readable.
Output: 12:40
